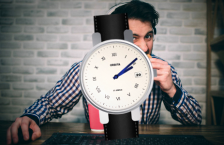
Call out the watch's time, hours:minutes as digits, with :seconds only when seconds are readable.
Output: 2:09
